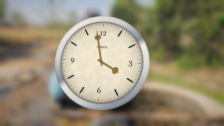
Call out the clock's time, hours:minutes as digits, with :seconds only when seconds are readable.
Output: 3:58
